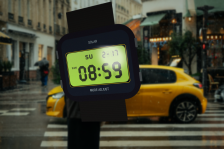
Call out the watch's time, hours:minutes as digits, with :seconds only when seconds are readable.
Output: 8:59
